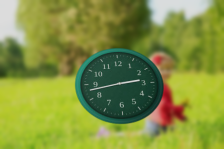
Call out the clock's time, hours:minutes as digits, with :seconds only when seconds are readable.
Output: 2:43
